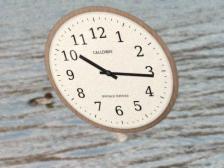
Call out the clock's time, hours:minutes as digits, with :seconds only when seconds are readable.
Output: 10:16
